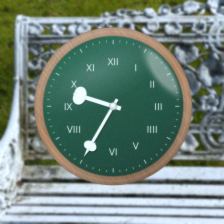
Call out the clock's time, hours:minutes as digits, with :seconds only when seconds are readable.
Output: 9:35
